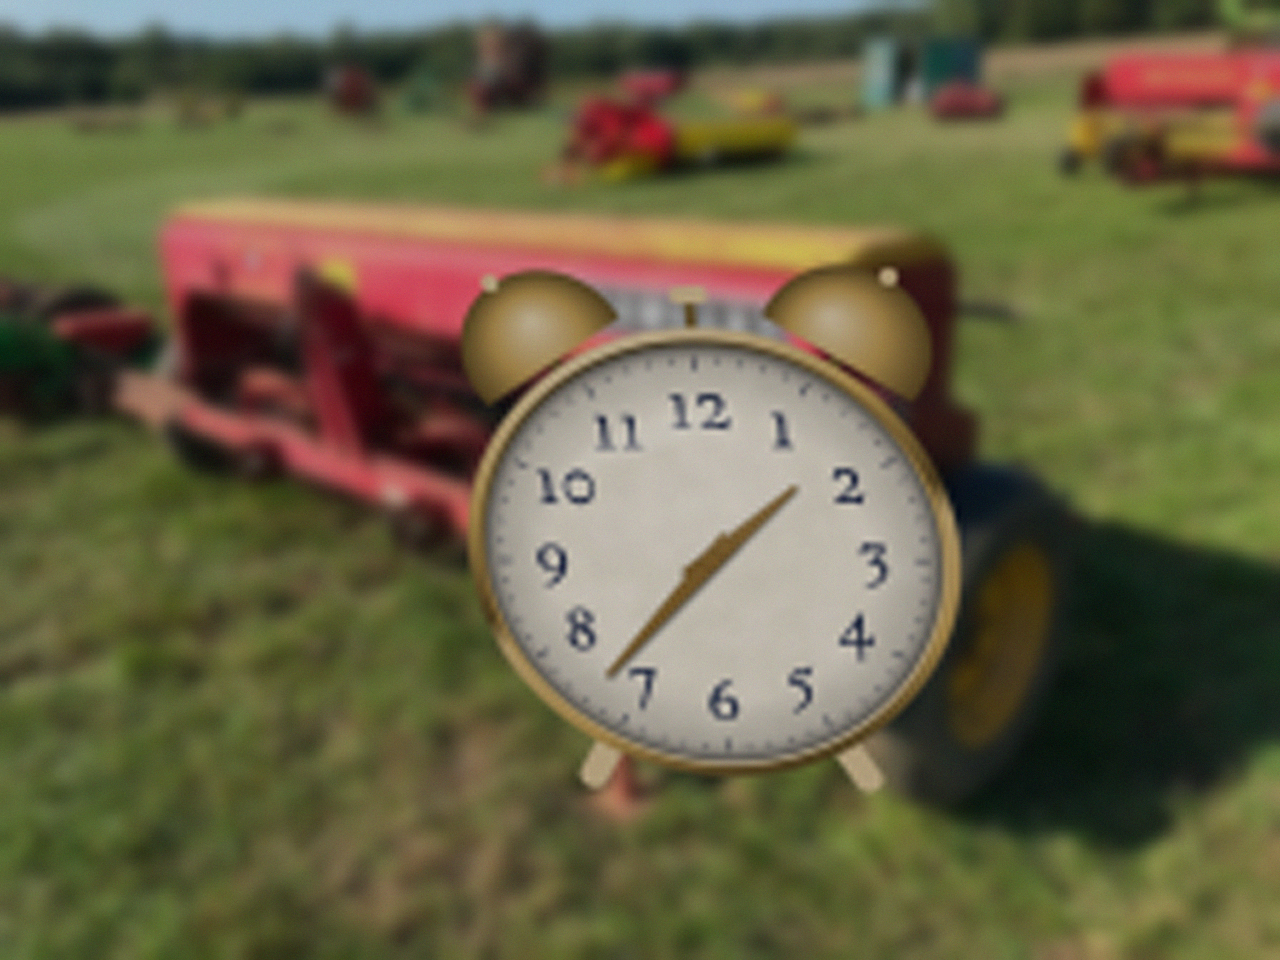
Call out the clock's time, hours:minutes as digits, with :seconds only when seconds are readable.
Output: 1:37
